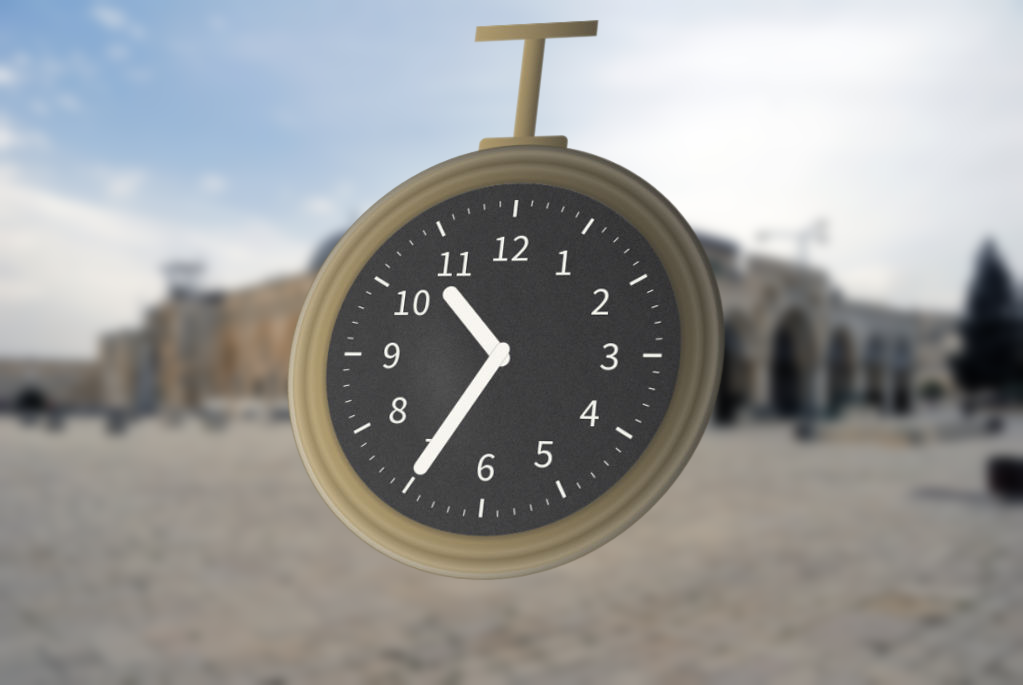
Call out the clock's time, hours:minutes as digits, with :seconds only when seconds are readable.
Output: 10:35
